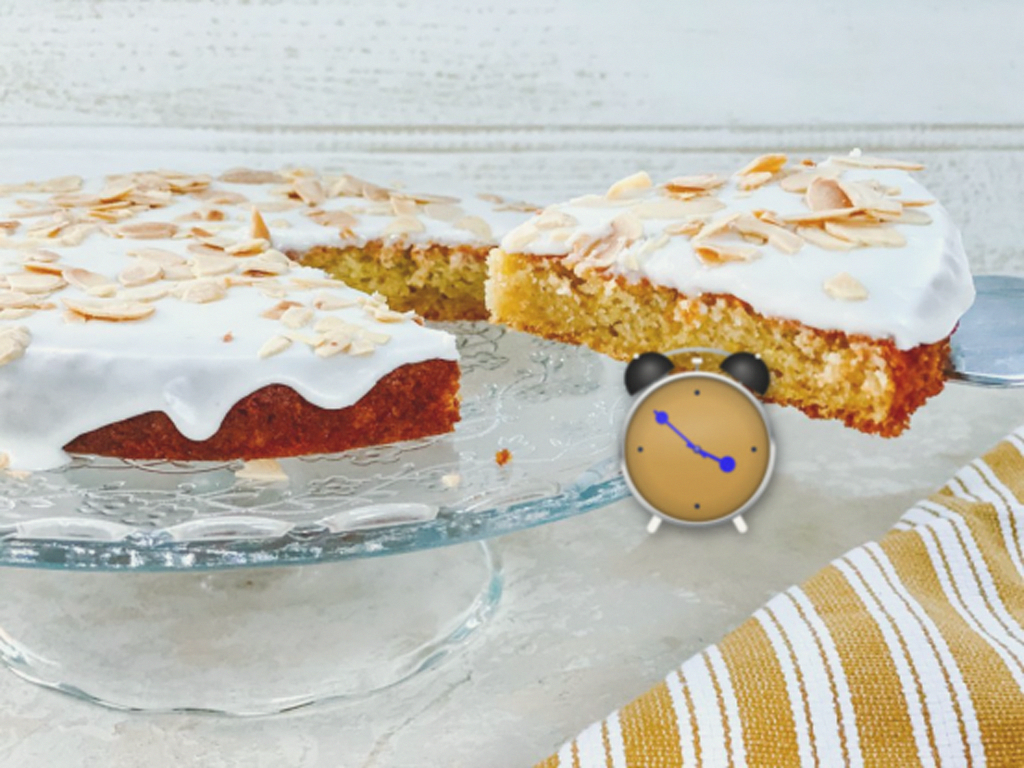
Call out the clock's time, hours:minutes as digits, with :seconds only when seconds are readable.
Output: 3:52
